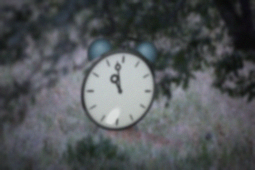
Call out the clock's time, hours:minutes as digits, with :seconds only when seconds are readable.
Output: 10:58
